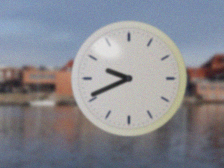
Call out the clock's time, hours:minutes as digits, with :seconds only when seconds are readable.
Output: 9:41
